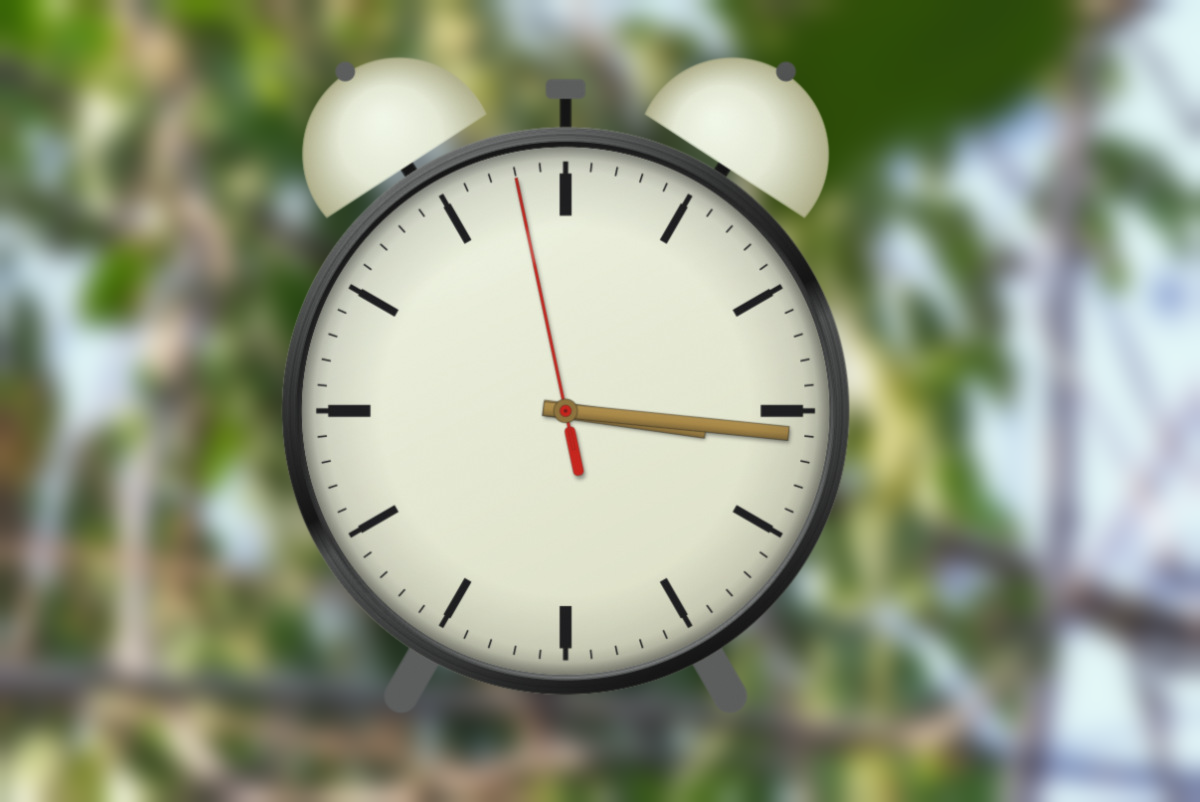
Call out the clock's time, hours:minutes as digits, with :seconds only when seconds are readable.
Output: 3:15:58
